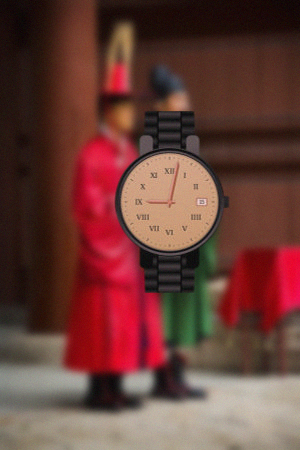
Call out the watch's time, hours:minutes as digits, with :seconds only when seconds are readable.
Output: 9:02
